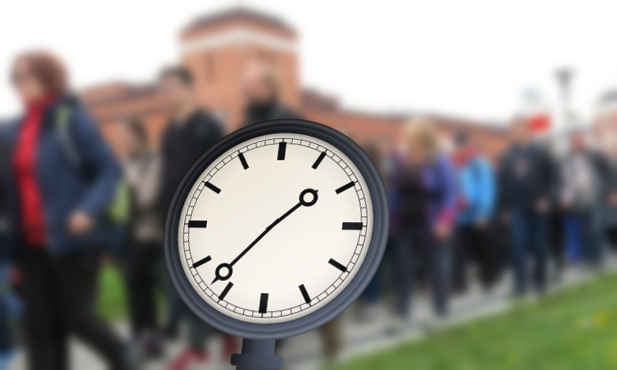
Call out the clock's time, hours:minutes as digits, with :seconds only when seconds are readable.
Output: 1:37
